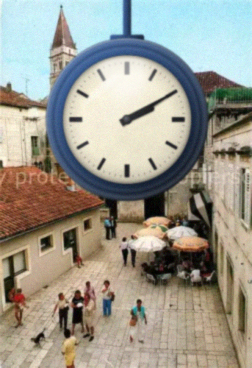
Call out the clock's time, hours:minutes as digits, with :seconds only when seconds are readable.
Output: 2:10
